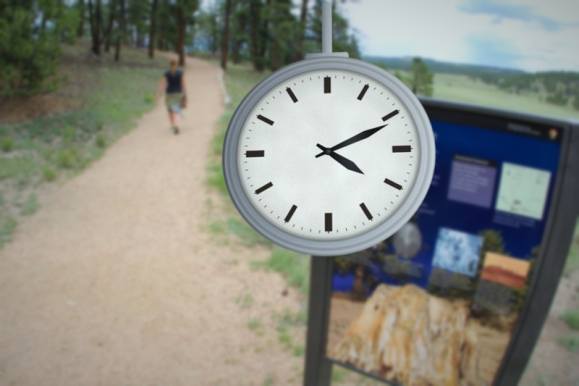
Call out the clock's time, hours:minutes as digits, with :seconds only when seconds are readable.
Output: 4:11
